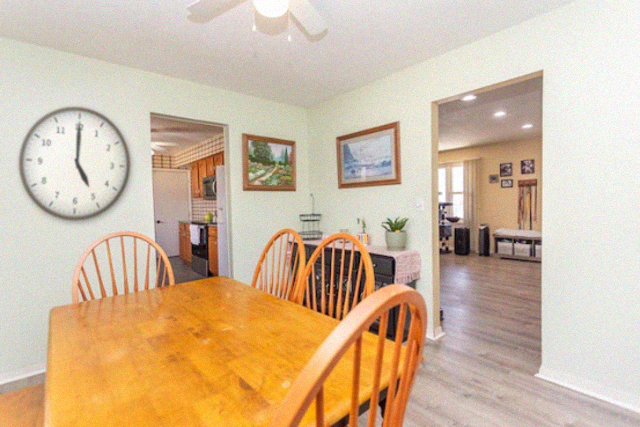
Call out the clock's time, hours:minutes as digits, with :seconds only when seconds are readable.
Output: 5:00
